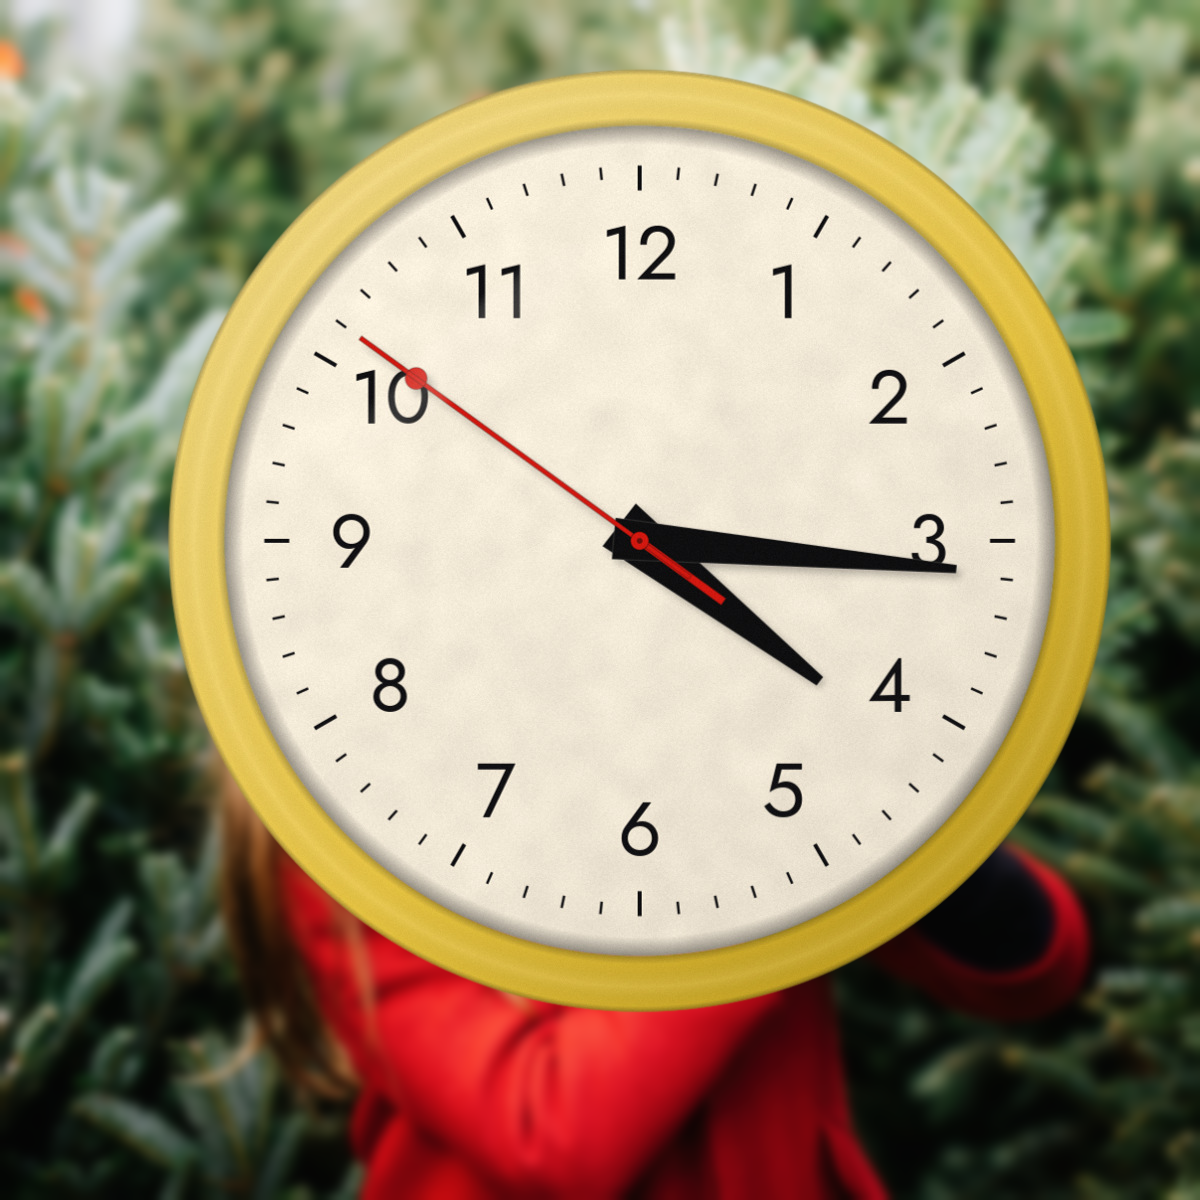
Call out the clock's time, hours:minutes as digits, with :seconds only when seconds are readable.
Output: 4:15:51
